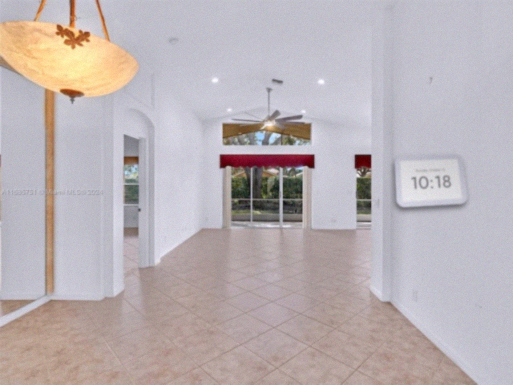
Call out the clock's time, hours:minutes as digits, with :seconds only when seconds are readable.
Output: 10:18
